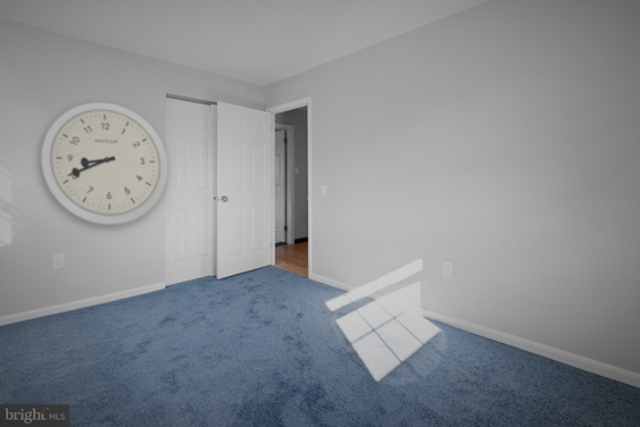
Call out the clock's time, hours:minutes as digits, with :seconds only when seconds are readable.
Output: 8:41
